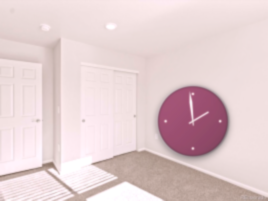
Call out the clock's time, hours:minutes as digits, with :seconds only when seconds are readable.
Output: 1:59
